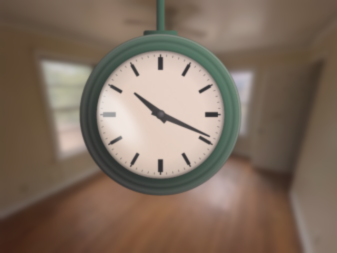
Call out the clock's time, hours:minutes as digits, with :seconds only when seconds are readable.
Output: 10:19
